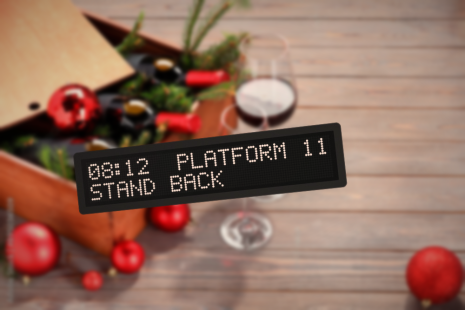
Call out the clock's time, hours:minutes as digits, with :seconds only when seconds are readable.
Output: 8:12
